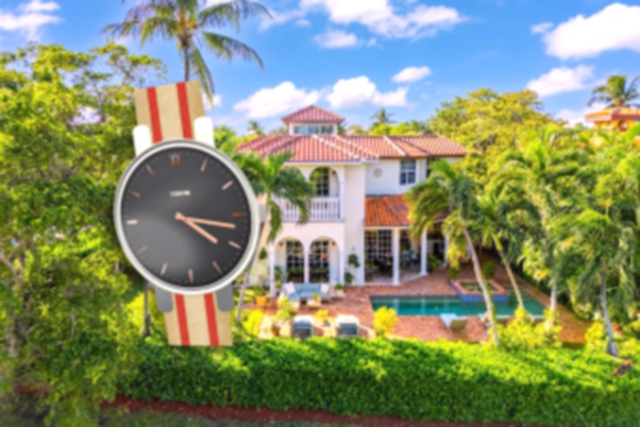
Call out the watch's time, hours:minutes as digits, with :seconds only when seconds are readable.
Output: 4:17
